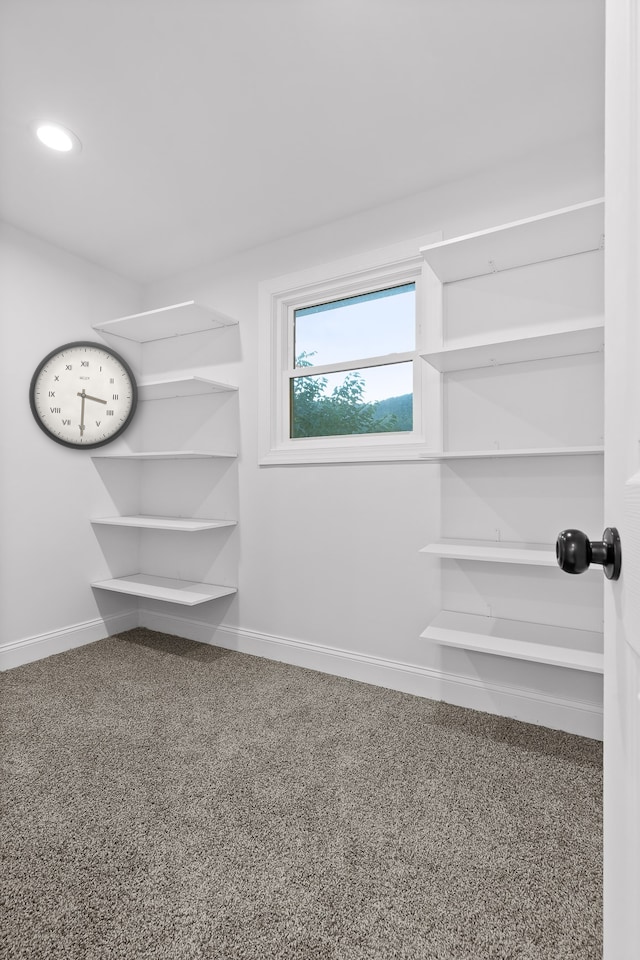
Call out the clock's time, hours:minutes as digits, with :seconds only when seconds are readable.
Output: 3:30
